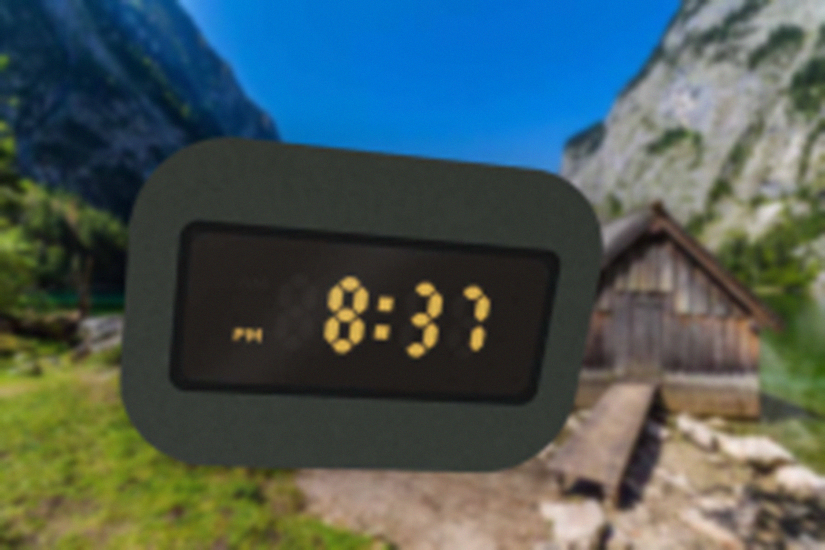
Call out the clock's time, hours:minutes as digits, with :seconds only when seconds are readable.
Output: 8:37
